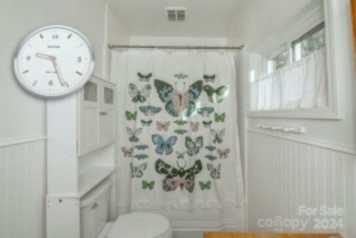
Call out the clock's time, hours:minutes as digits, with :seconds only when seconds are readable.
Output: 9:26
